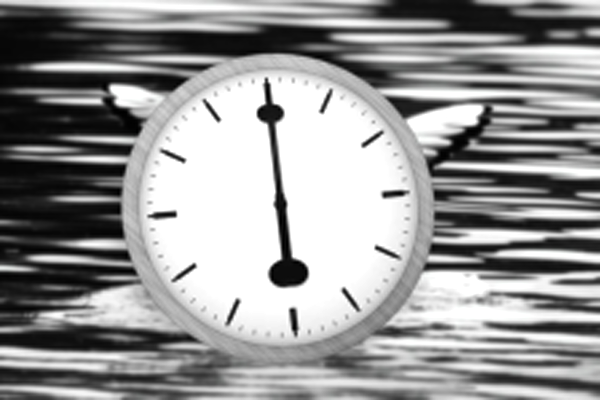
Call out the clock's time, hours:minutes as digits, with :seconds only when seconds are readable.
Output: 6:00
